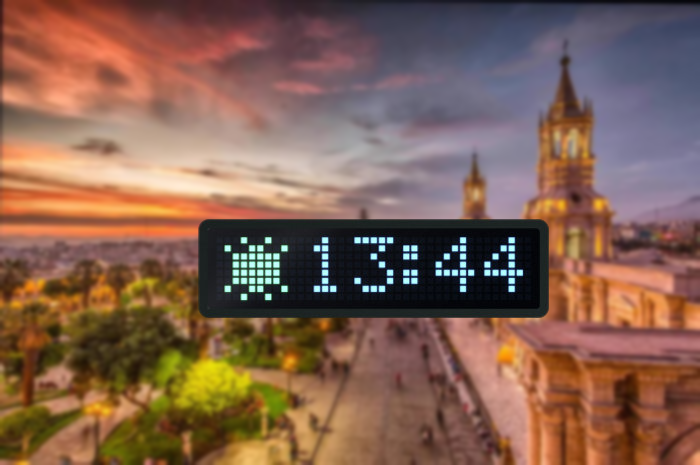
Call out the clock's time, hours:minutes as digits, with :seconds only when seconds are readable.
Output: 13:44
